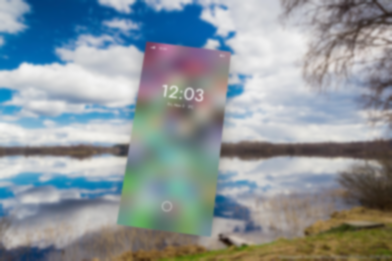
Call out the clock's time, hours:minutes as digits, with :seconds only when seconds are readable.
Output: 12:03
